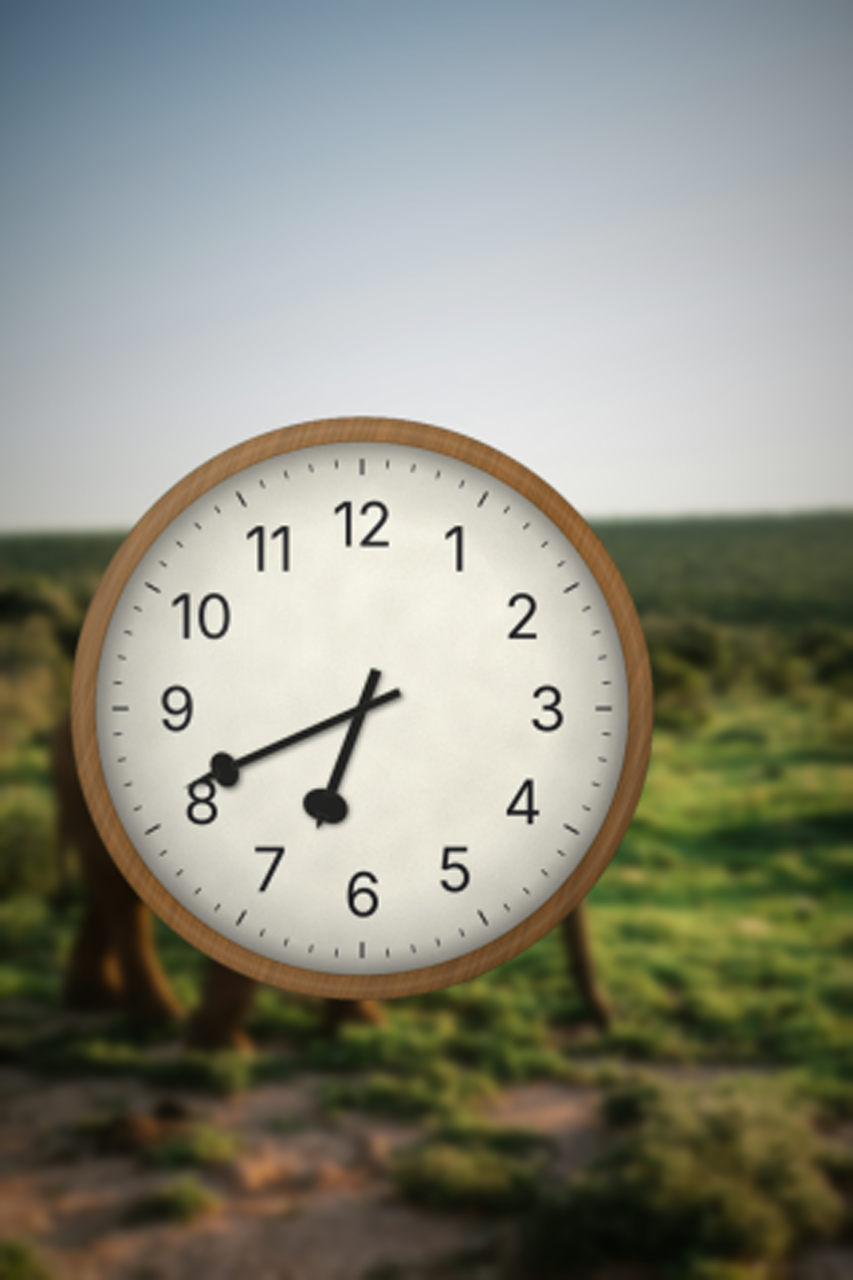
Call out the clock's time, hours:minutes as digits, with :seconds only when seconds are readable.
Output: 6:41
